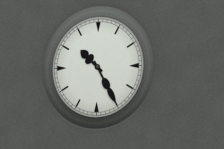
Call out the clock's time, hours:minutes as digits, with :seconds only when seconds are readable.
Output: 10:25
